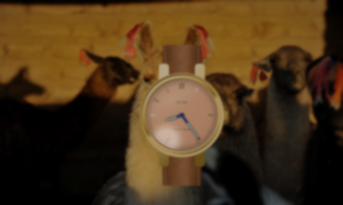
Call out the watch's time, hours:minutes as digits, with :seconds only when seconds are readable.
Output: 8:24
